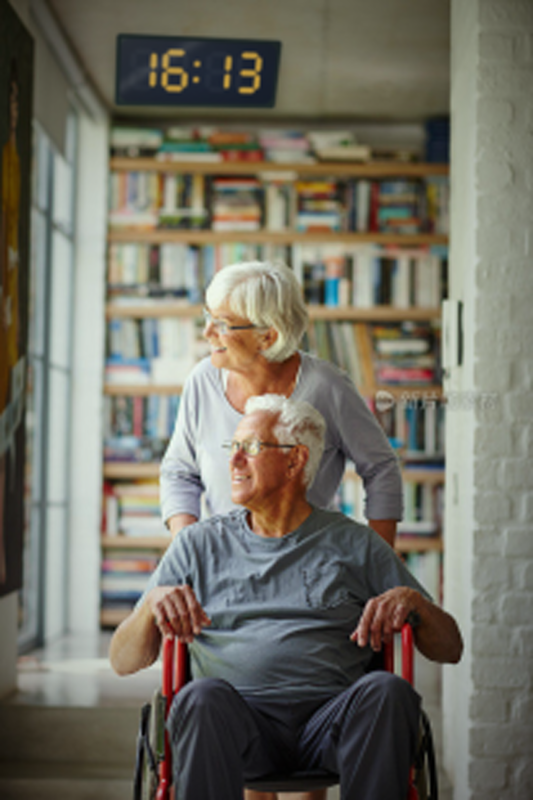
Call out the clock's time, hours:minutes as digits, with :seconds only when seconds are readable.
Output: 16:13
